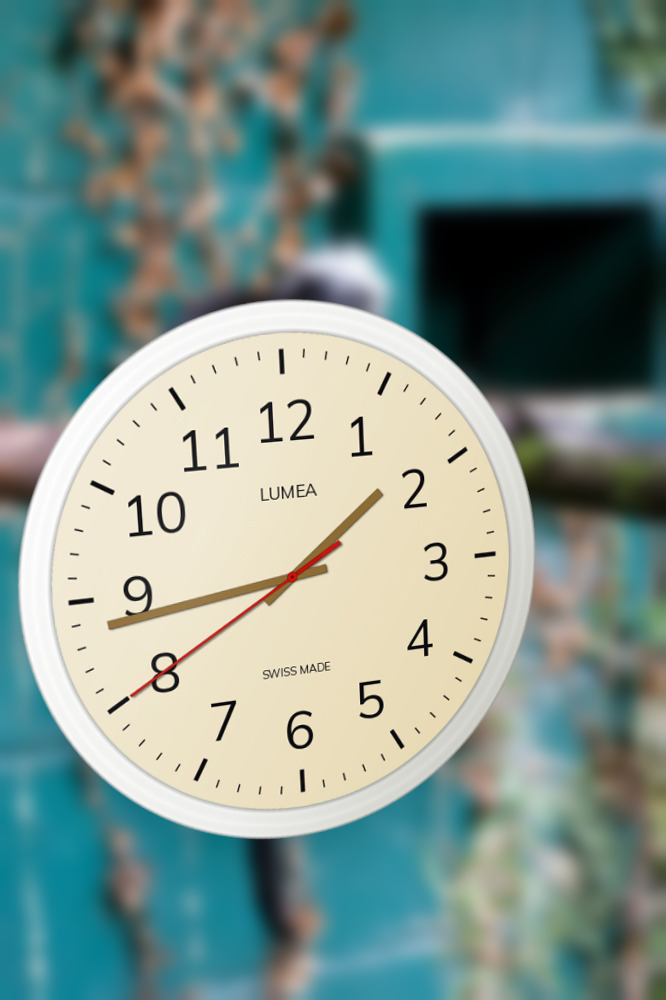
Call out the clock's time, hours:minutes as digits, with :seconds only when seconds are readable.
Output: 1:43:40
